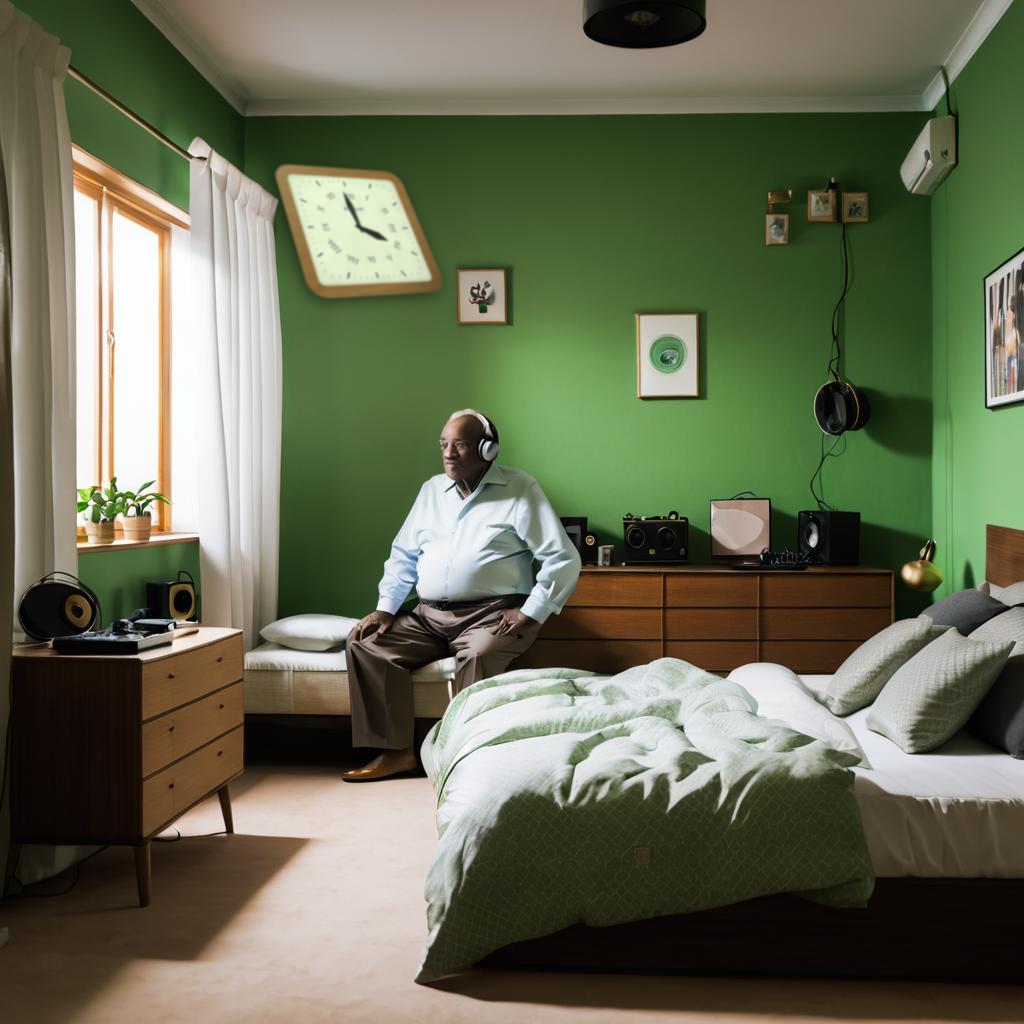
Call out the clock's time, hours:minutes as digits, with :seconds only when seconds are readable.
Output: 3:59
